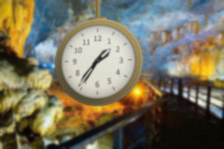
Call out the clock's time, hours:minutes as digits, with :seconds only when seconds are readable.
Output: 1:36
